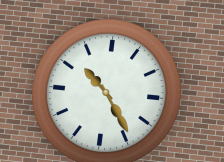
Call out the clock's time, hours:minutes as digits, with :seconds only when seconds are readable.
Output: 10:24
